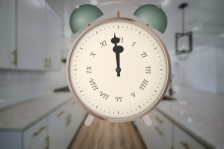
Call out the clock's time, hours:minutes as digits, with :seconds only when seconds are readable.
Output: 11:59
